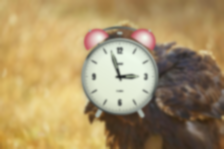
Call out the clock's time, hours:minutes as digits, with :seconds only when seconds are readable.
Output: 2:57
